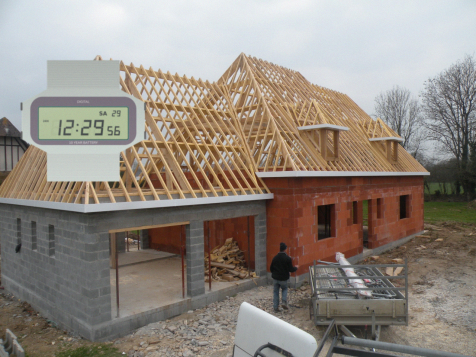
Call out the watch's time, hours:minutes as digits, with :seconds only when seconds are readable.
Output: 12:29:56
